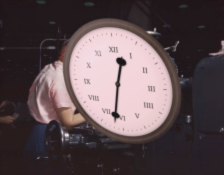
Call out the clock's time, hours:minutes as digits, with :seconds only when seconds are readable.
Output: 12:32
